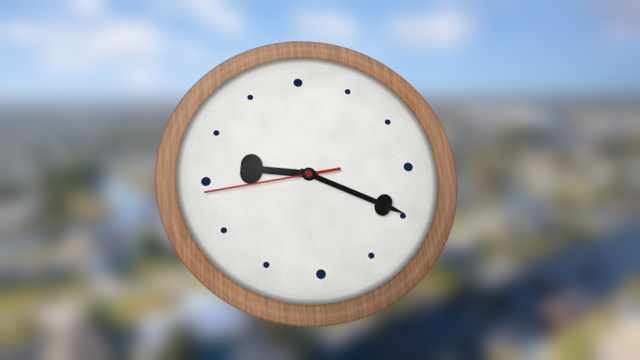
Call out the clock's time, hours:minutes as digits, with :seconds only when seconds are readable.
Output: 9:19:44
